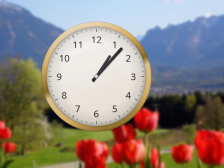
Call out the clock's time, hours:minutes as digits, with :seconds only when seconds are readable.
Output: 1:07
